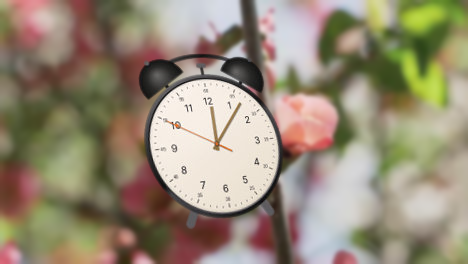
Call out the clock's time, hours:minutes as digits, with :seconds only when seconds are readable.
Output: 12:06:50
